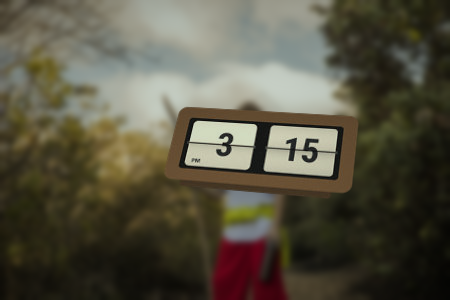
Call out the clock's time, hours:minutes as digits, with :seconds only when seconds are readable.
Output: 3:15
